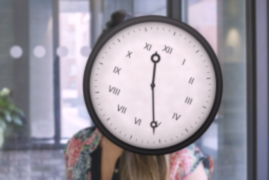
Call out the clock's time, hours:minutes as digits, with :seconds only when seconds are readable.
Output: 11:26
